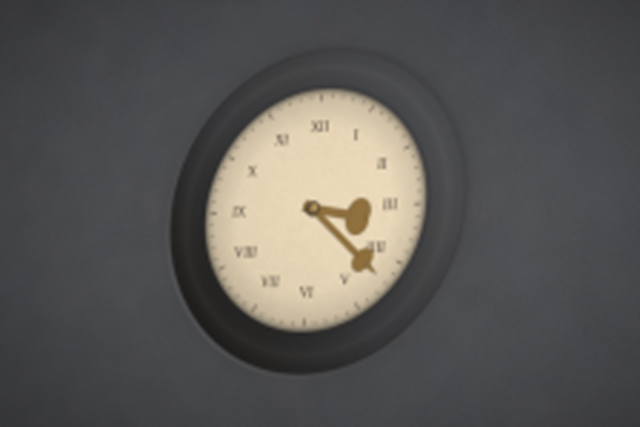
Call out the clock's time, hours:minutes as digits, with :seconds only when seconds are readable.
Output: 3:22
